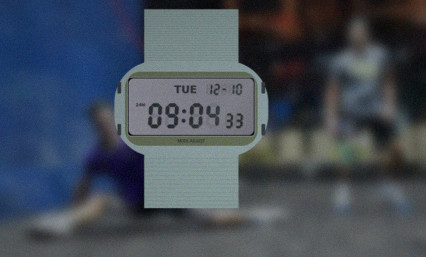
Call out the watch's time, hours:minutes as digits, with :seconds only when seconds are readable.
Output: 9:04:33
